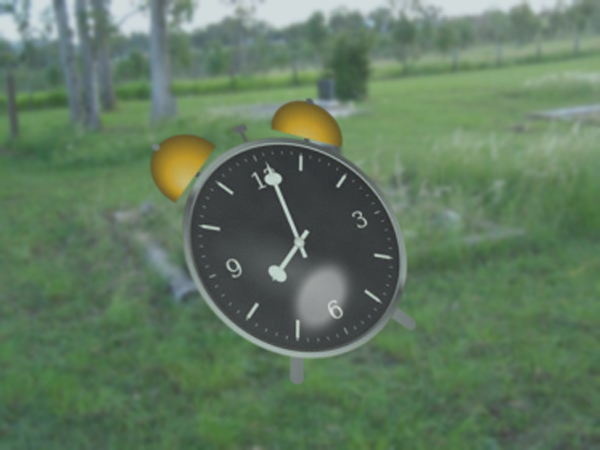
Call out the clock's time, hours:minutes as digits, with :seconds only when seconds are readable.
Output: 8:01
